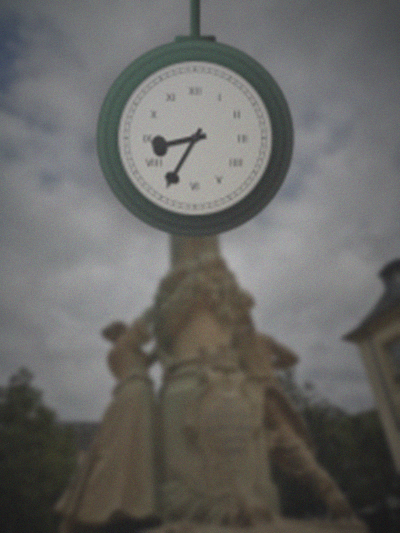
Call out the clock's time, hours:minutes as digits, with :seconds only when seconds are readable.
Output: 8:35
